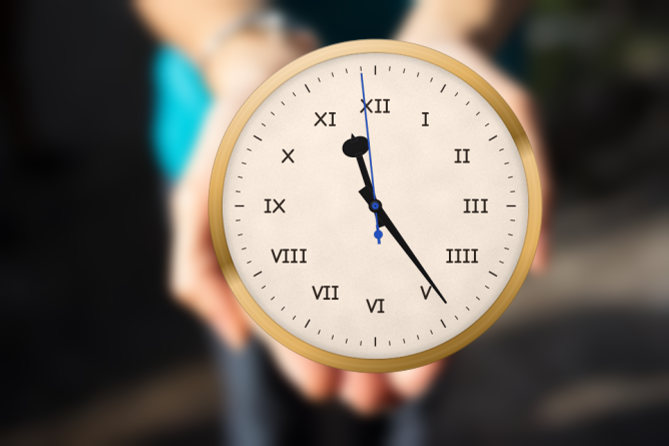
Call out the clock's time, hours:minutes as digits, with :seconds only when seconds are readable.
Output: 11:23:59
